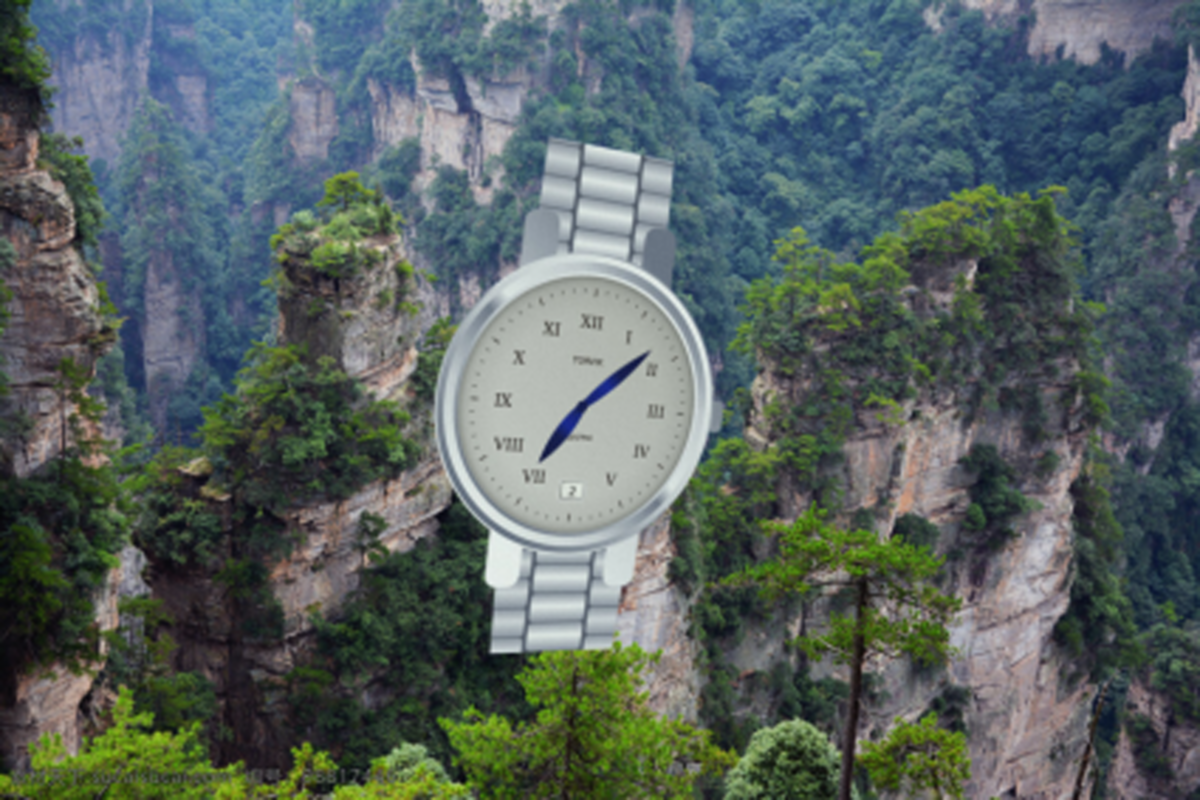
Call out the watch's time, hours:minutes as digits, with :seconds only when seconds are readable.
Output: 7:08
